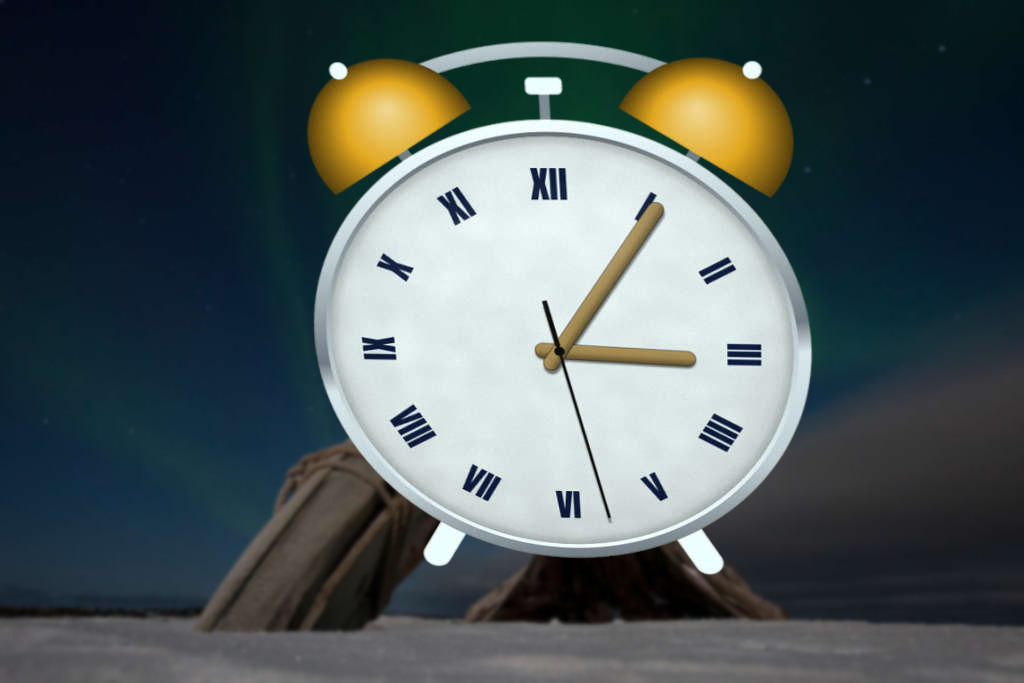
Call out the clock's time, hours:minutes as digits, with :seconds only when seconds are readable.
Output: 3:05:28
